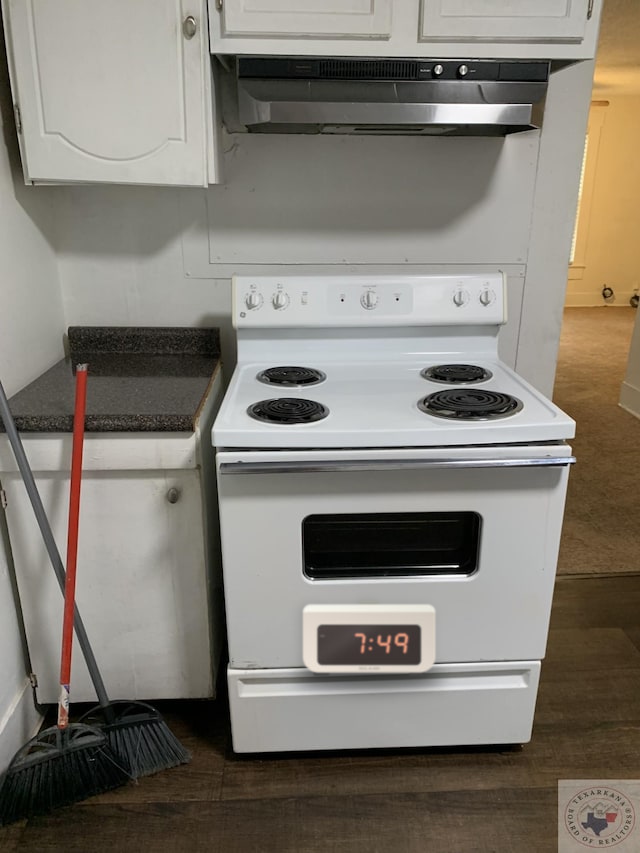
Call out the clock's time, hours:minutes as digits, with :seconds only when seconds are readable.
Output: 7:49
